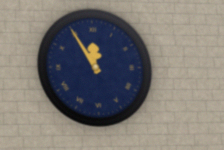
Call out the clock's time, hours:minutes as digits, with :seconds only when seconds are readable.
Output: 11:55
